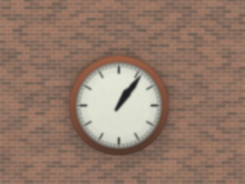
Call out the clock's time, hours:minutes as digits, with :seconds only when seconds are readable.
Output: 1:06
